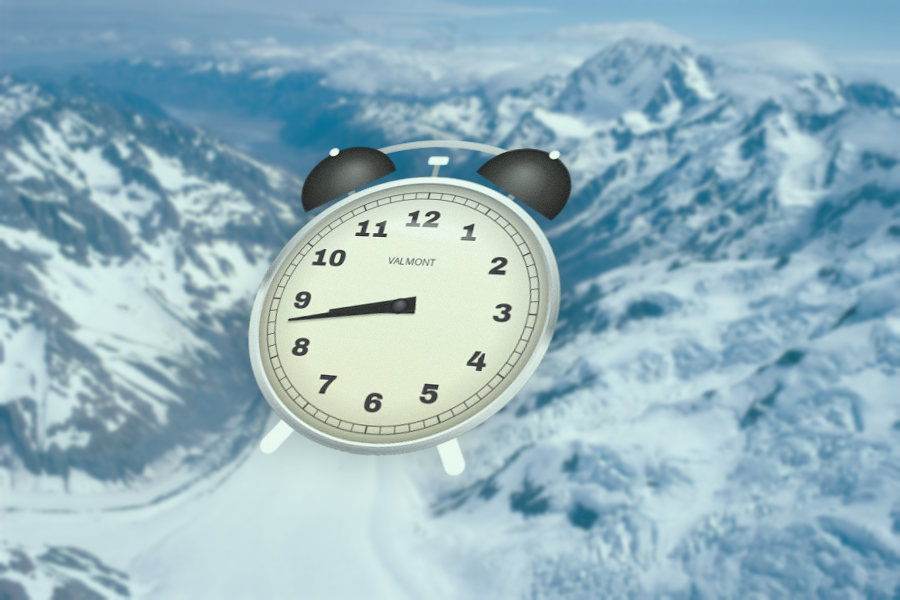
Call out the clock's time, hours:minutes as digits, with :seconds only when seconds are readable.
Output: 8:43
